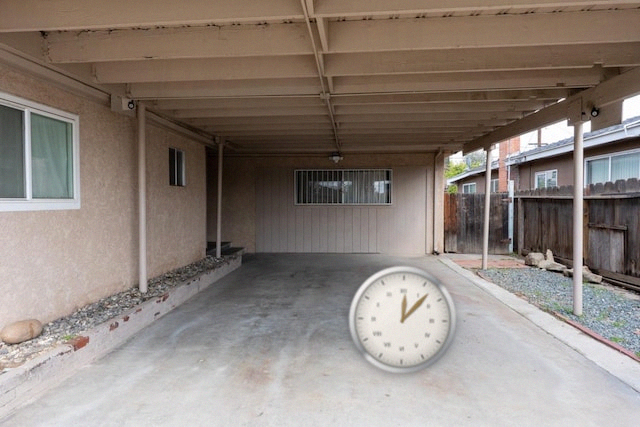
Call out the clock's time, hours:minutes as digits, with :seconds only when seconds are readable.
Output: 12:07
